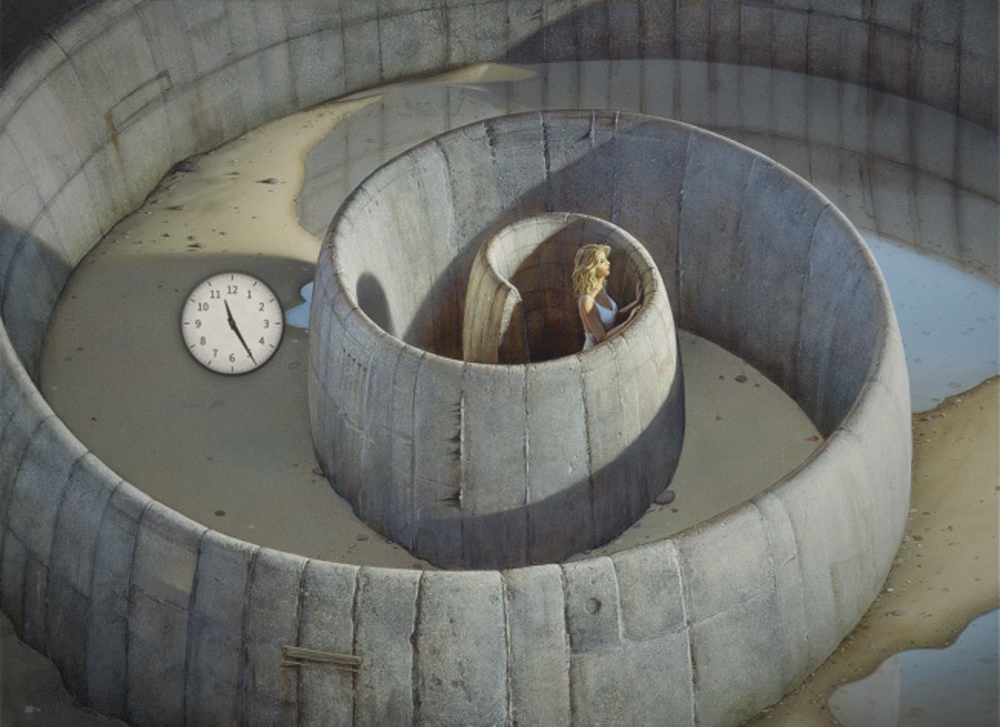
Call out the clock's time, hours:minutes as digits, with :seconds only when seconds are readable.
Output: 11:25
